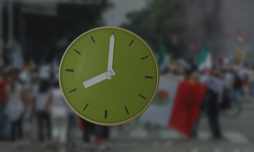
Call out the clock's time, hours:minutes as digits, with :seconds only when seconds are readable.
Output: 8:00
